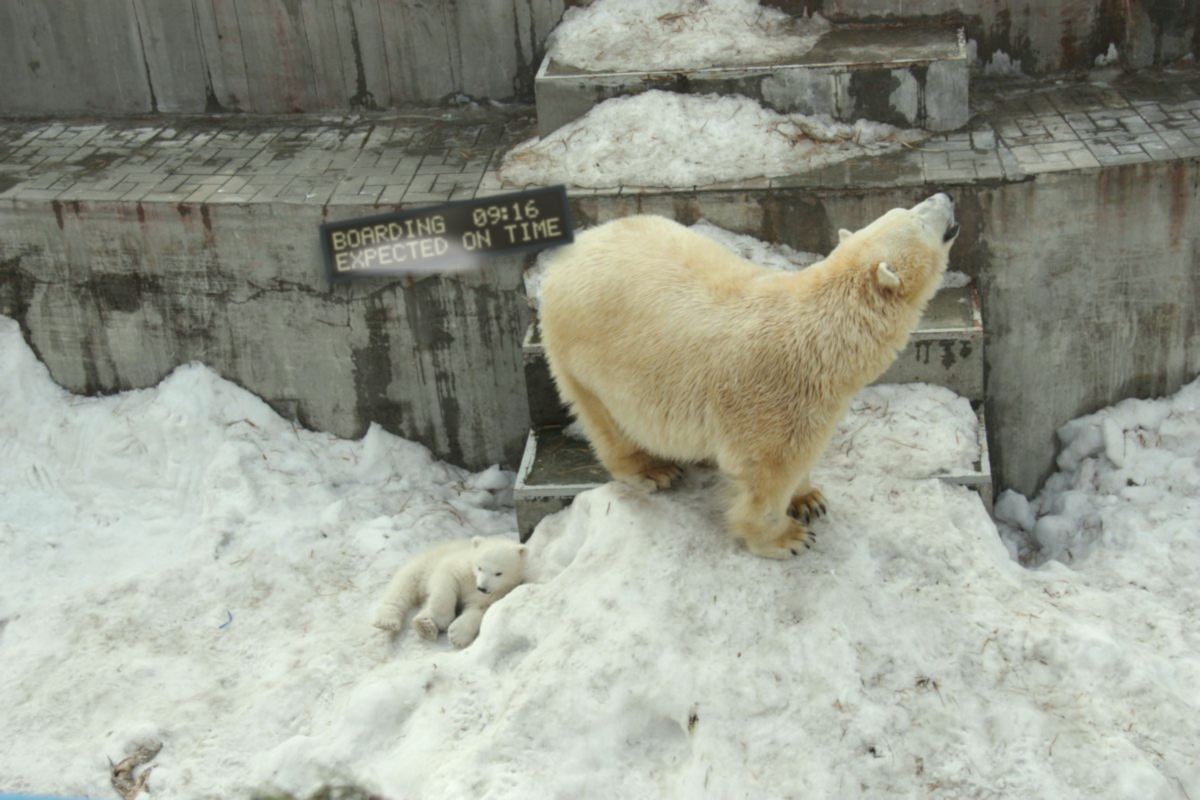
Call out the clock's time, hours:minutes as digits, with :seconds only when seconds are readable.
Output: 9:16
